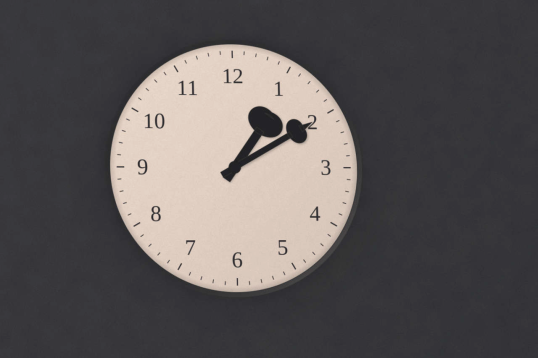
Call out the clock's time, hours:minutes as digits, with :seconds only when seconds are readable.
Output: 1:10
